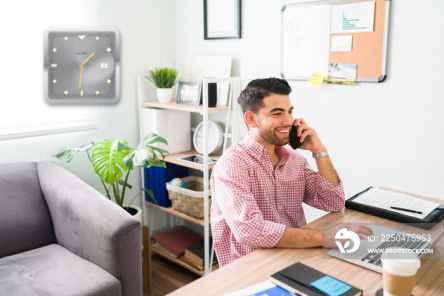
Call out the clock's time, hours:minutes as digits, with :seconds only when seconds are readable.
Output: 1:31
